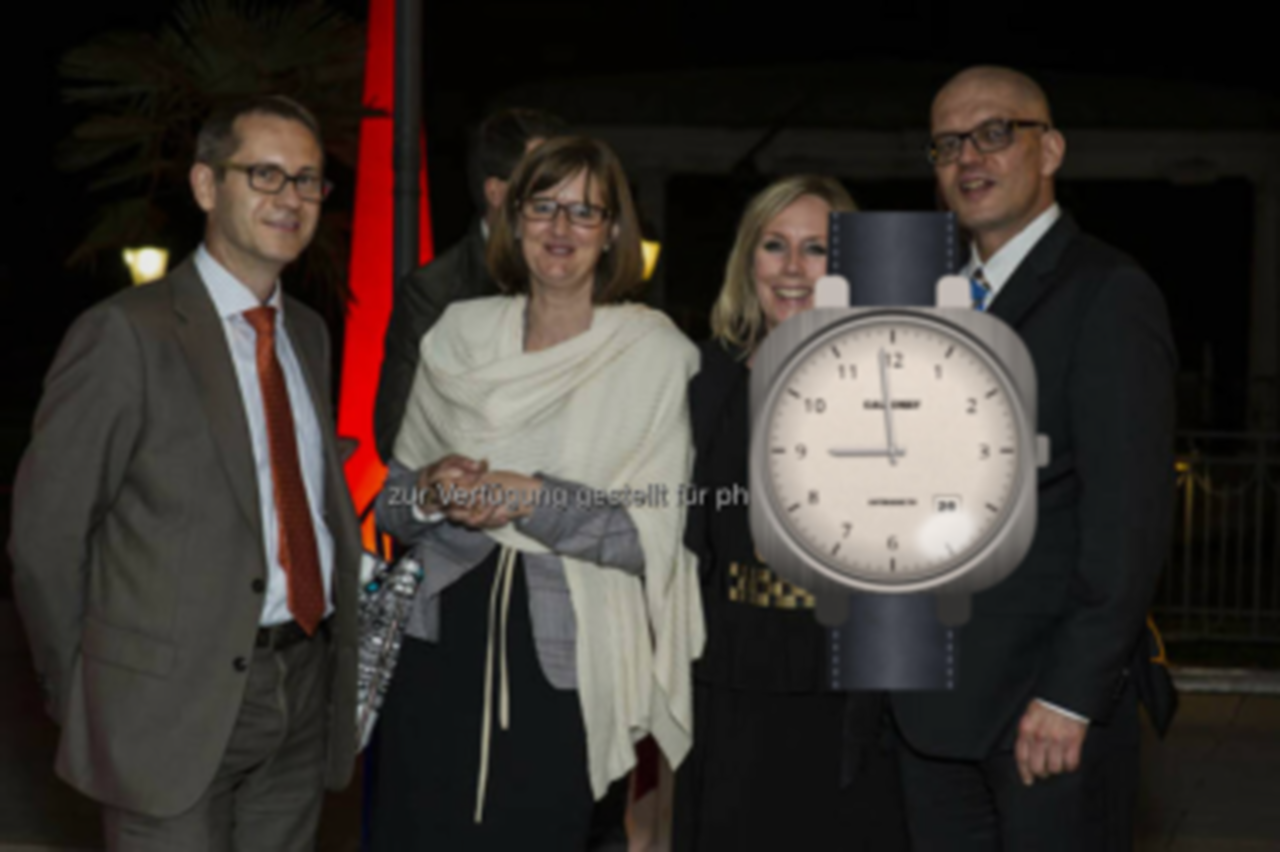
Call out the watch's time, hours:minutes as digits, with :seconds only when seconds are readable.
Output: 8:59
